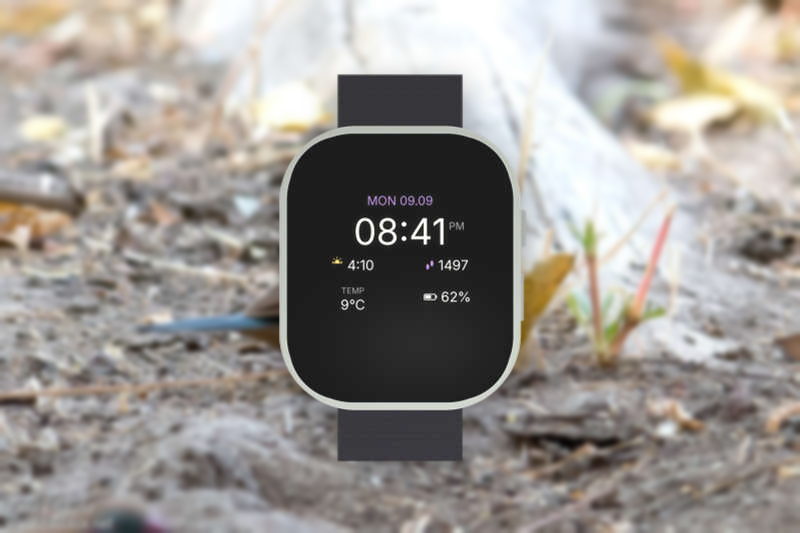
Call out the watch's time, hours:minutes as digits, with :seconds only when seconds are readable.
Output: 8:41
